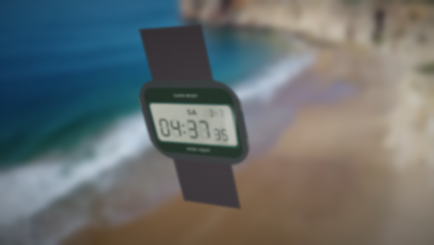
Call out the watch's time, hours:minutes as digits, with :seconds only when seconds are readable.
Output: 4:37:35
